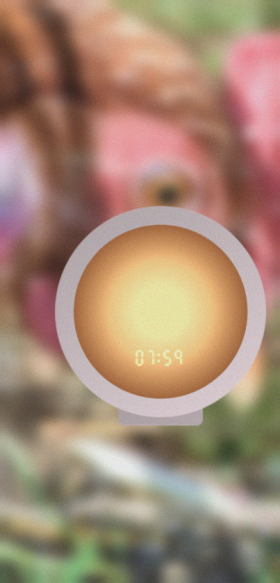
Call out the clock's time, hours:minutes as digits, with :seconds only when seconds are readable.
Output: 7:59
